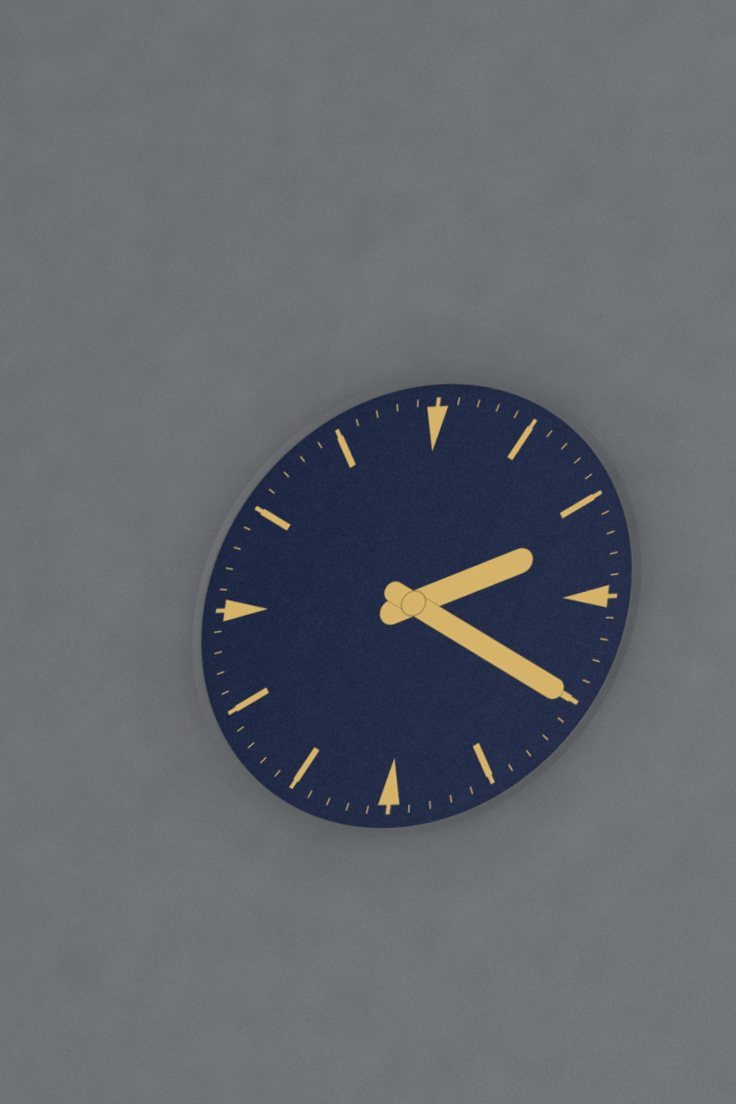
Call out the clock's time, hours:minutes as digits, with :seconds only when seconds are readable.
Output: 2:20
